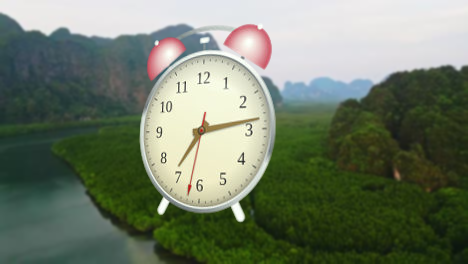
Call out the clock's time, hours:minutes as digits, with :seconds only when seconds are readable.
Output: 7:13:32
